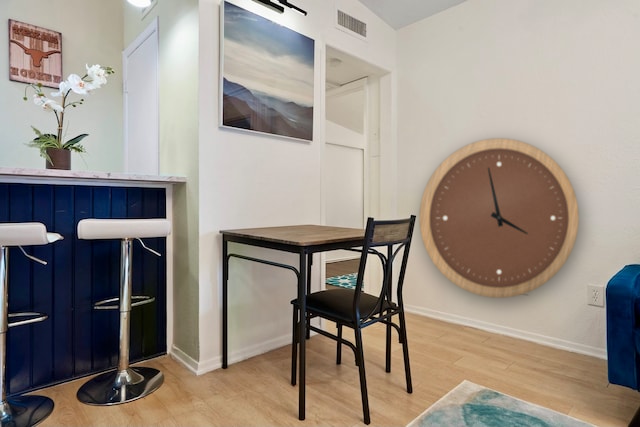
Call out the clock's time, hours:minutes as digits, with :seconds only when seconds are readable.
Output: 3:58
